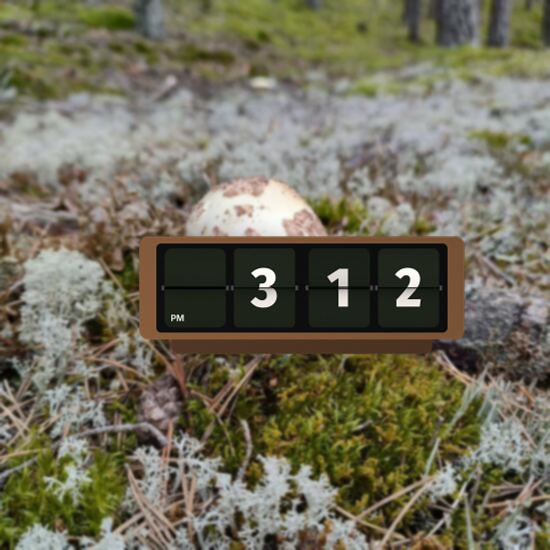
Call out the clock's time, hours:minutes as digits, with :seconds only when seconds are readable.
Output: 3:12
